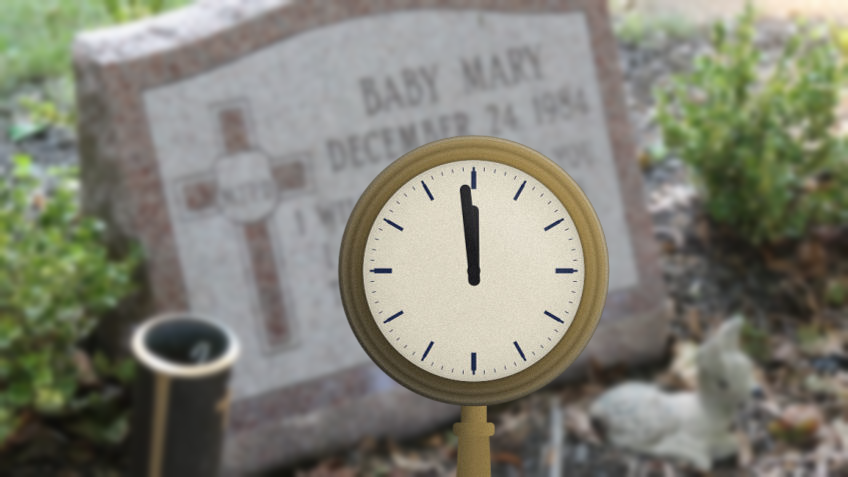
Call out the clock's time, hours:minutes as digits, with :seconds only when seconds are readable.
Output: 11:59
